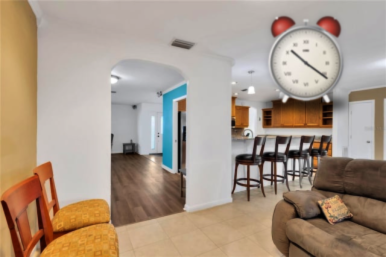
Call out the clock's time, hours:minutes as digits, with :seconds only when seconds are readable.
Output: 10:21
